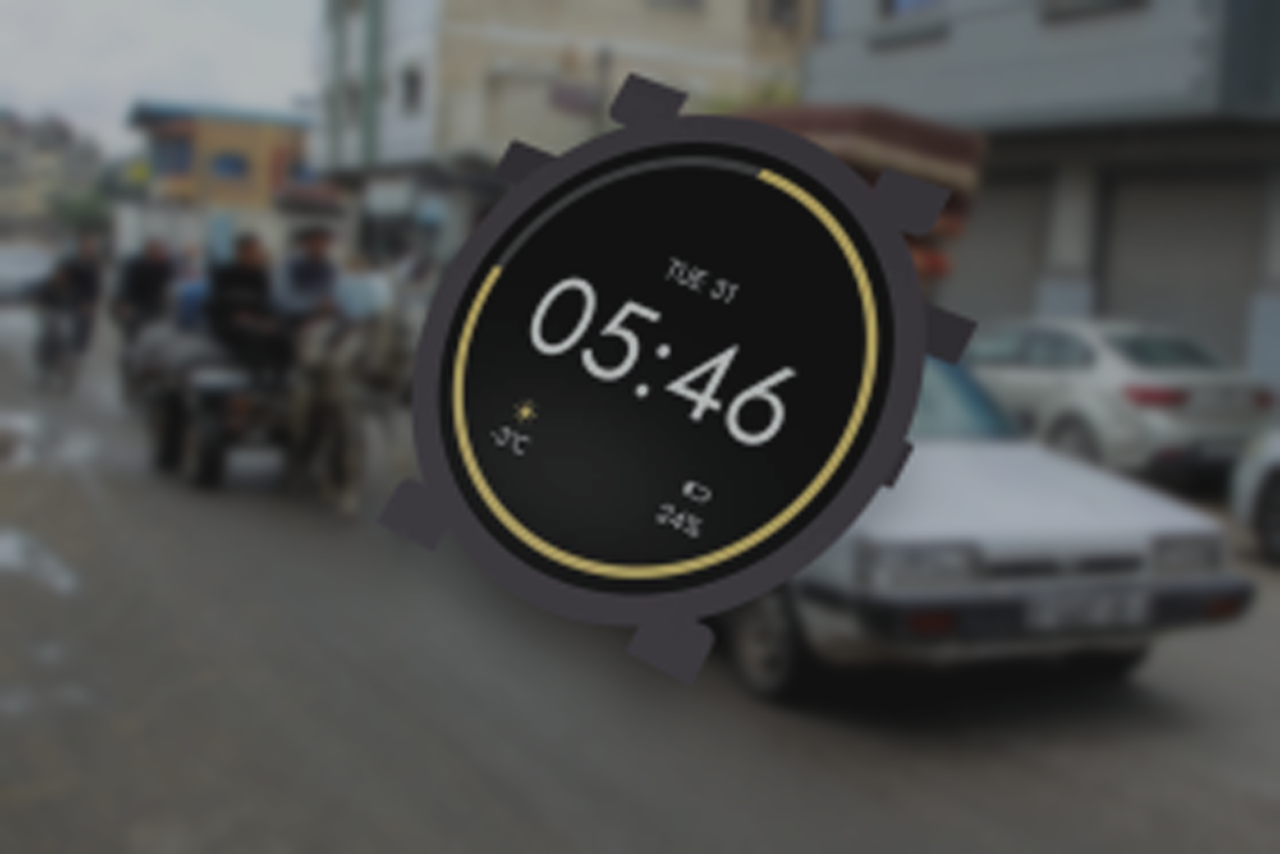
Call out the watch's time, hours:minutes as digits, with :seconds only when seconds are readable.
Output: 5:46
